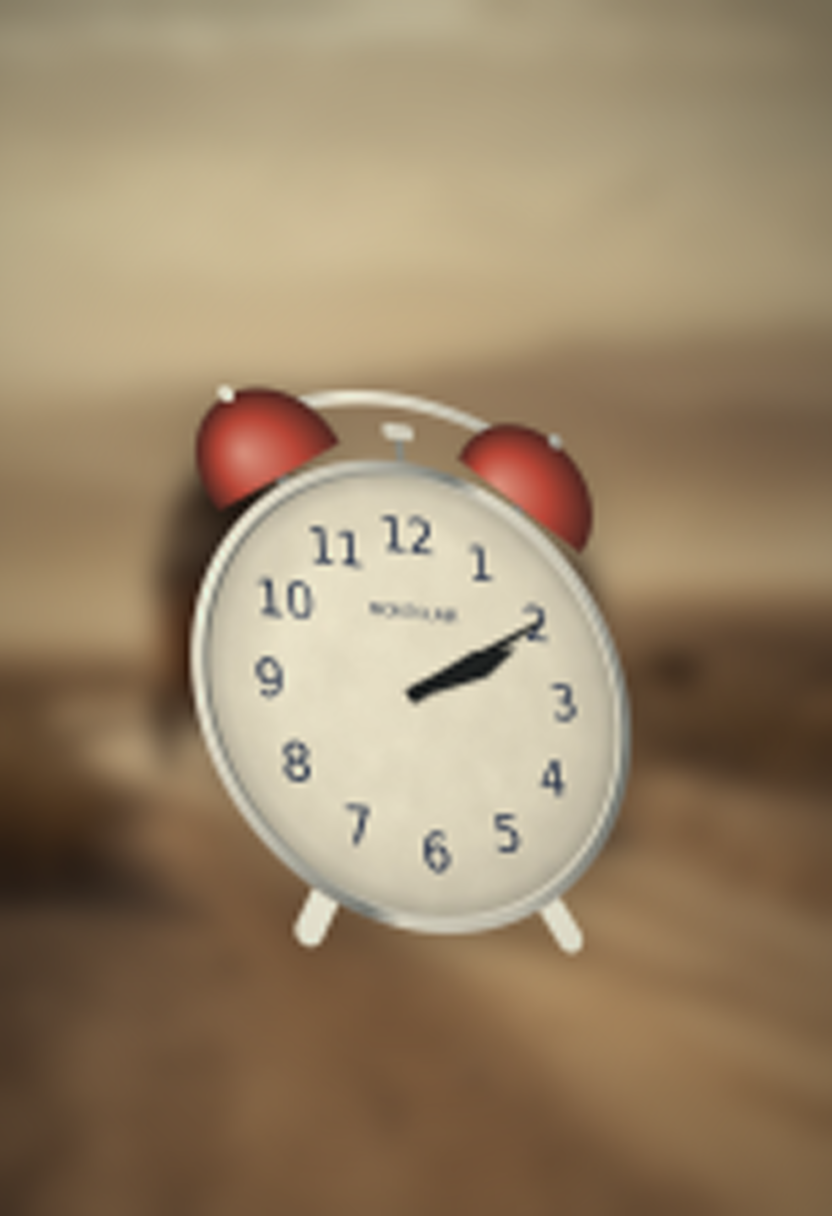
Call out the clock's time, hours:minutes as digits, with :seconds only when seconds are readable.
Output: 2:10
